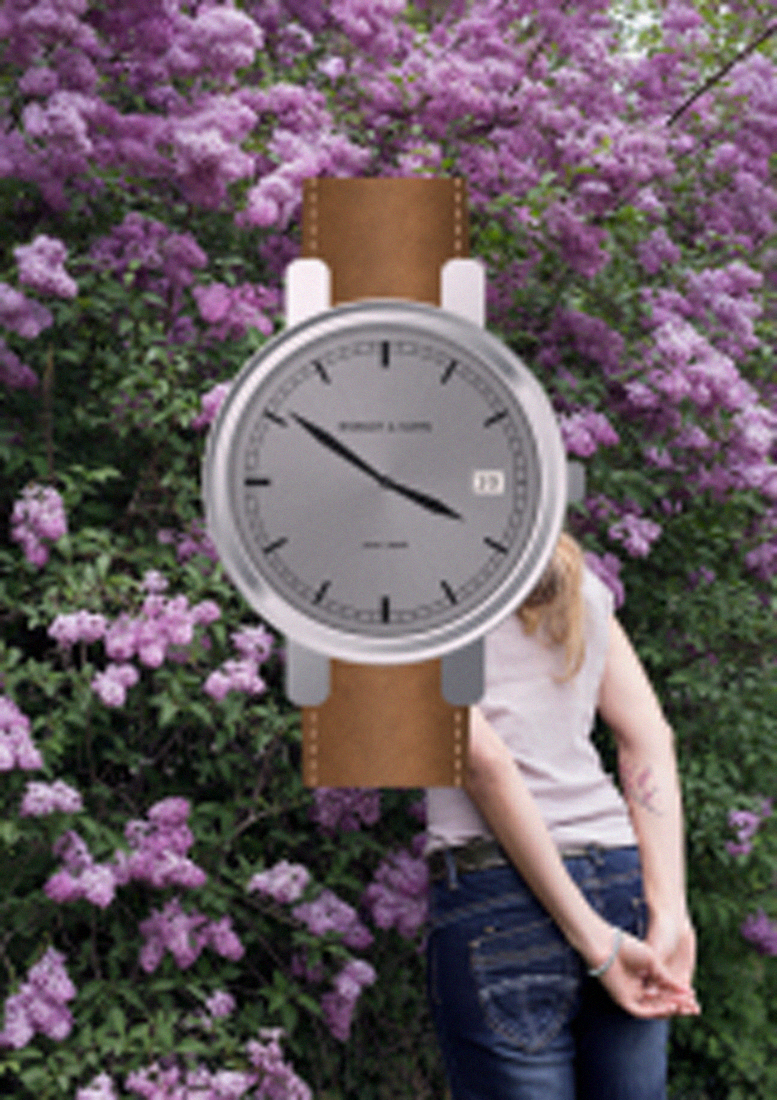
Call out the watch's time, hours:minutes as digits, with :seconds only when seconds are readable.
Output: 3:51
